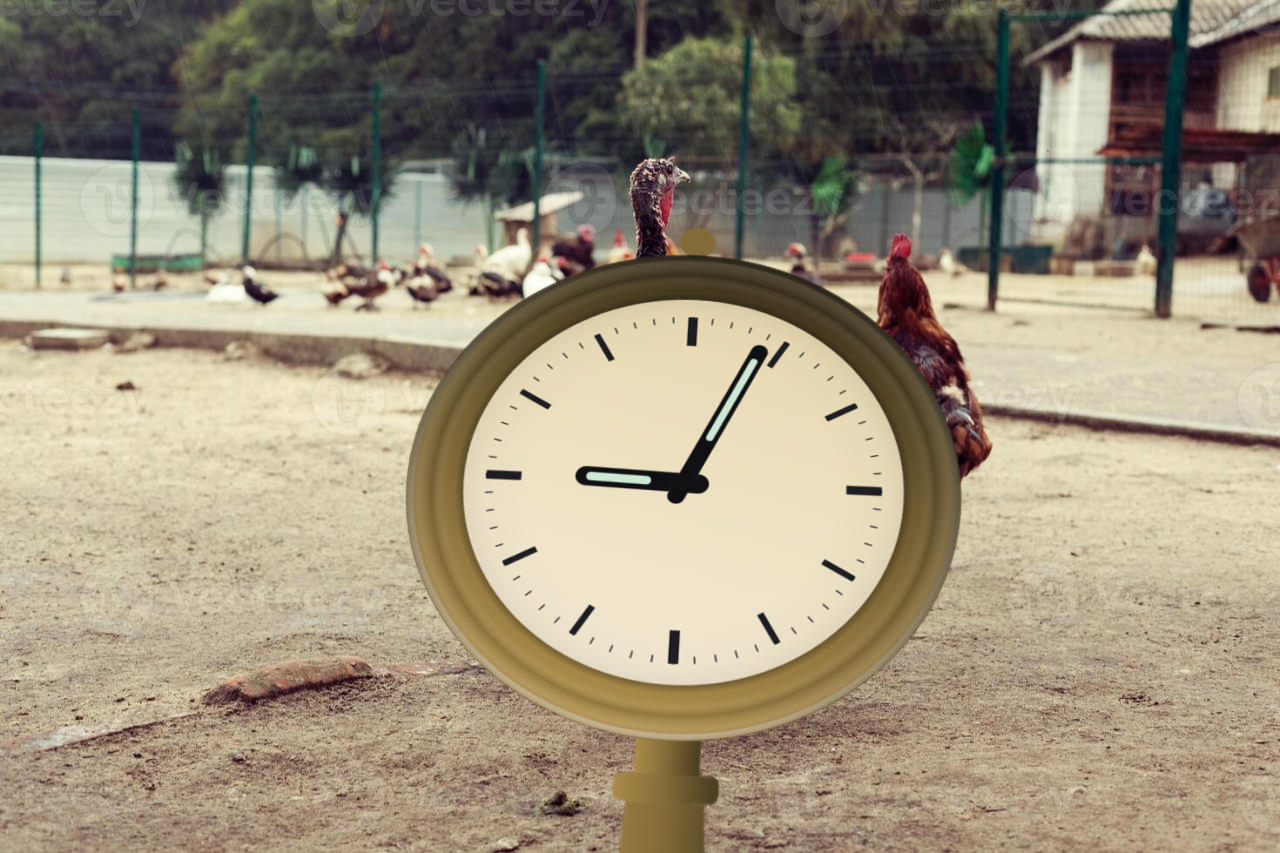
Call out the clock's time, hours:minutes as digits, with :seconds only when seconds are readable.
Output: 9:04
